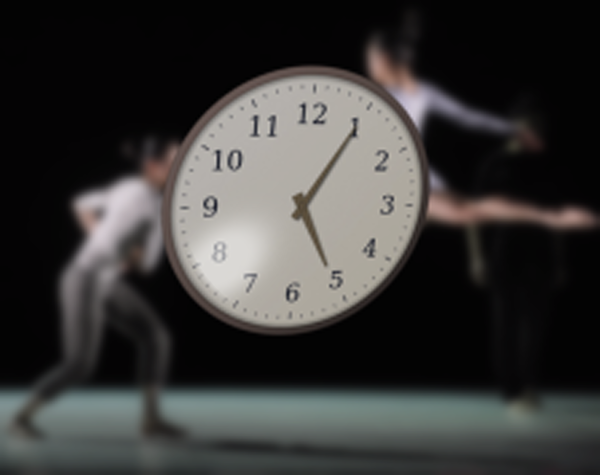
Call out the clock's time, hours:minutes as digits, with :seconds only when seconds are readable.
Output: 5:05
